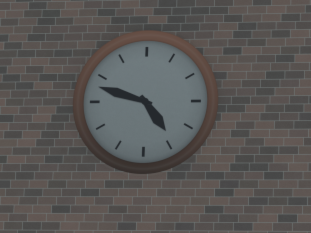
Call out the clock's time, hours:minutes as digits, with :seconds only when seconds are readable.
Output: 4:48
